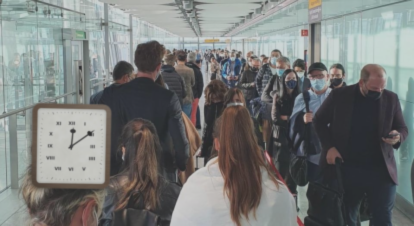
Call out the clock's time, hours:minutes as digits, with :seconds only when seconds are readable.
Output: 12:09
